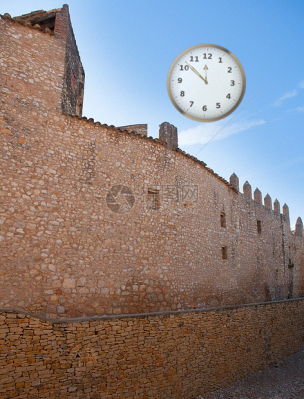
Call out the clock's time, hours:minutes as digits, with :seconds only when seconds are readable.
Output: 11:52
